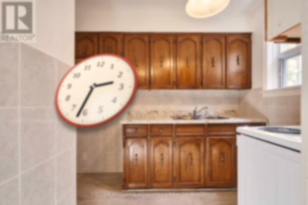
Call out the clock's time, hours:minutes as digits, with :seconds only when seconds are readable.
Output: 2:32
